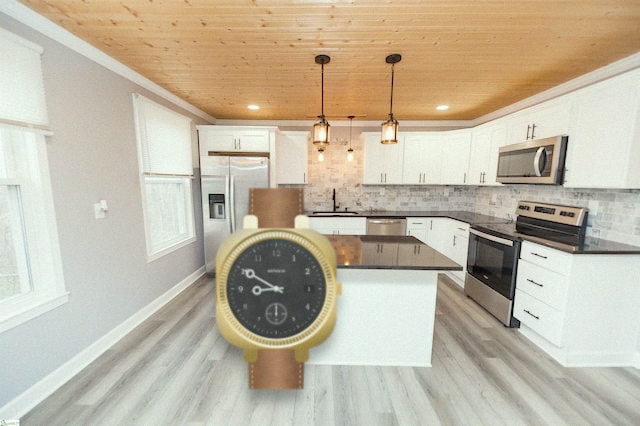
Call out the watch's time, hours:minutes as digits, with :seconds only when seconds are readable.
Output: 8:50
